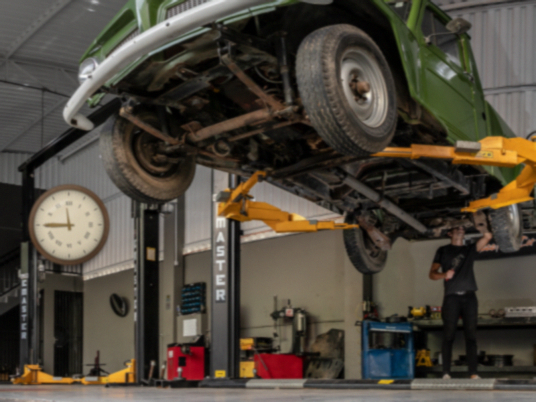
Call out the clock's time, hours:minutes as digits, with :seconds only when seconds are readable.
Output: 11:45
